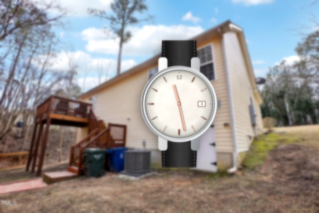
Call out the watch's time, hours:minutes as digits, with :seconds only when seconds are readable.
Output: 11:28
